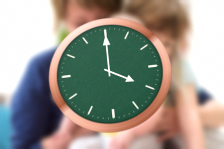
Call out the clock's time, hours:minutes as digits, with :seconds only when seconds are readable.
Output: 4:00
